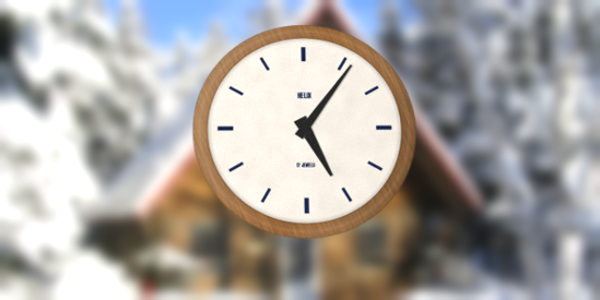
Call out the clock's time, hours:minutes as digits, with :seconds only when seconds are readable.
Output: 5:06
